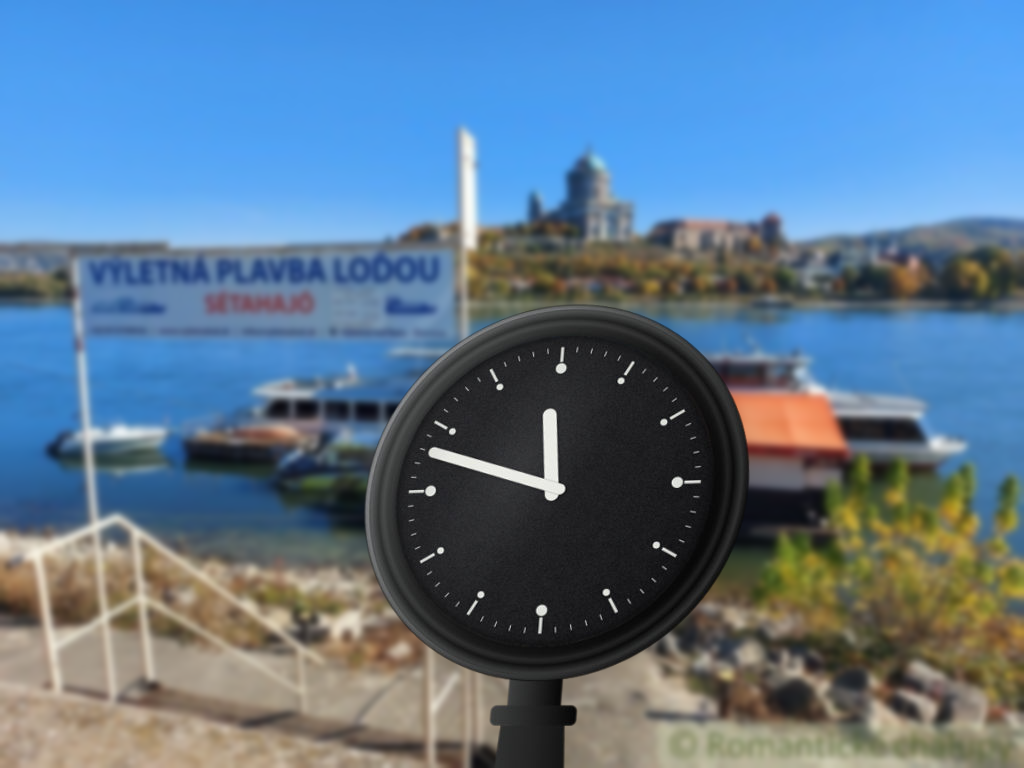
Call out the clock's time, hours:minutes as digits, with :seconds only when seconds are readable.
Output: 11:48
